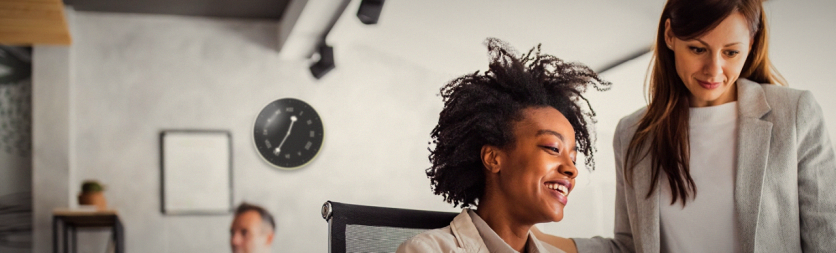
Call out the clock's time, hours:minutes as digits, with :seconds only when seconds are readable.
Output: 12:35
